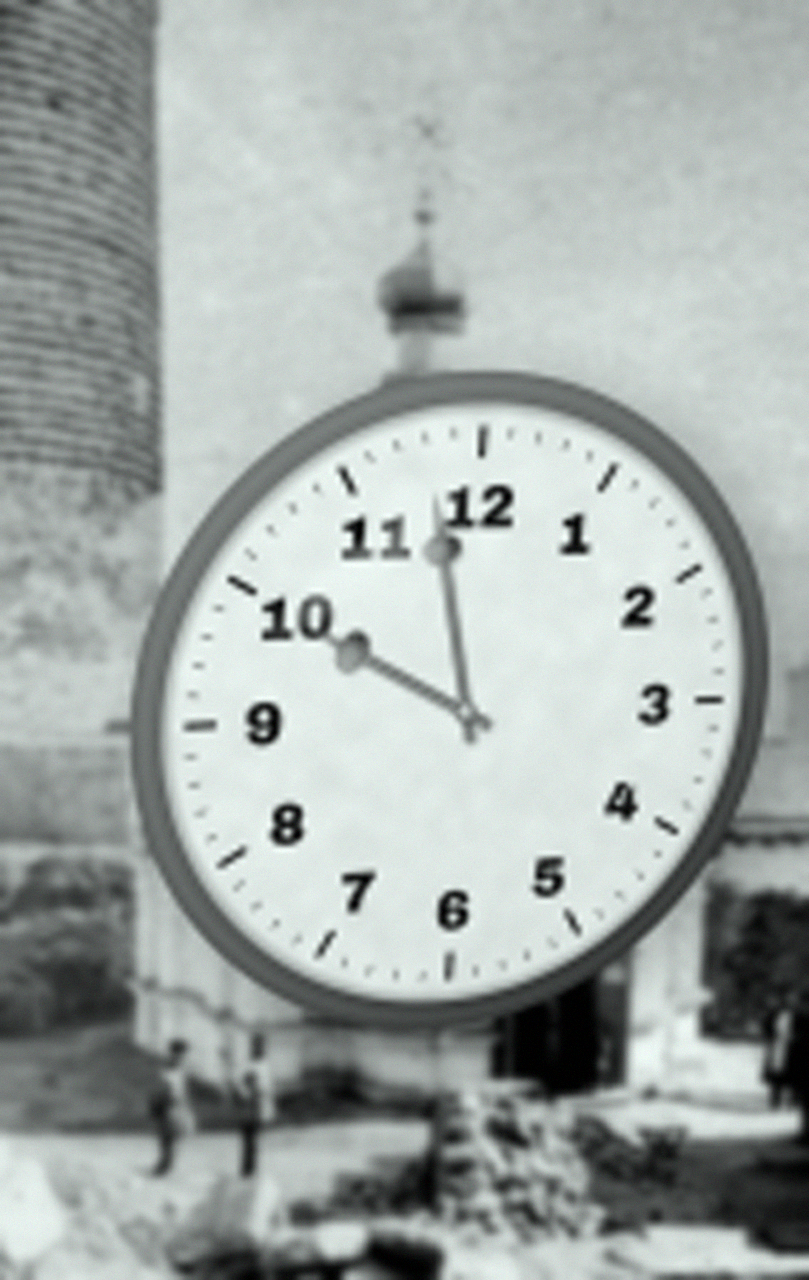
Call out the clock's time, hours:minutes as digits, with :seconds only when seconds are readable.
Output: 9:58
